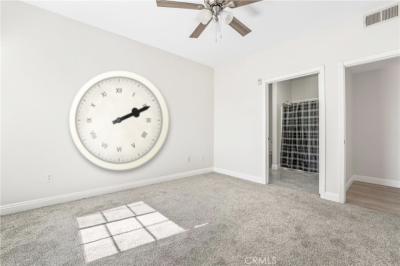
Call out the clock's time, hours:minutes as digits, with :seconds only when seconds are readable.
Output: 2:11
